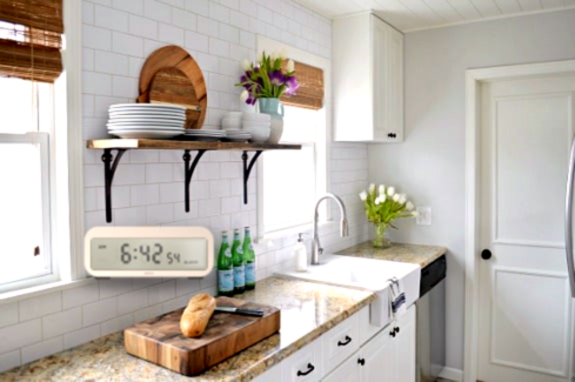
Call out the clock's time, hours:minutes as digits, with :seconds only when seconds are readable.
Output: 6:42:54
